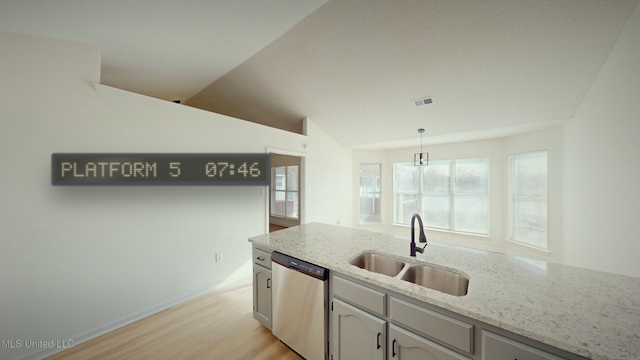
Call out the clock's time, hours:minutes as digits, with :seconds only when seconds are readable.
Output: 7:46
